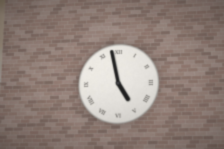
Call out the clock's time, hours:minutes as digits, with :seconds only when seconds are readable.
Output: 4:58
